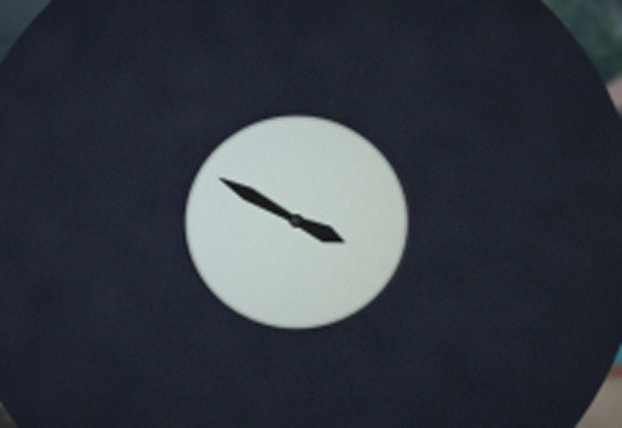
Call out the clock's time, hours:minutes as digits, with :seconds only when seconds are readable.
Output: 3:50
